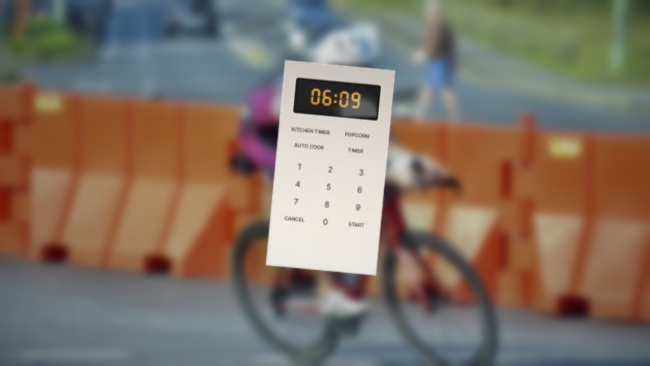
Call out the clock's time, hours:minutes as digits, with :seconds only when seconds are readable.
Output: 6:09
